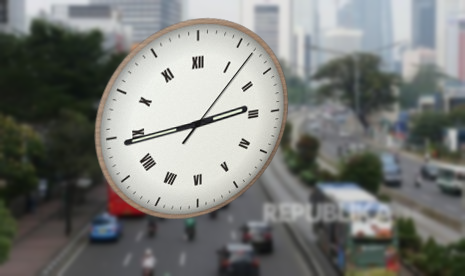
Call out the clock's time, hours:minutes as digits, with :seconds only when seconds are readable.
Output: 2:44:07
